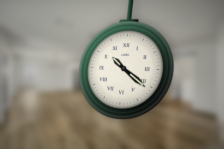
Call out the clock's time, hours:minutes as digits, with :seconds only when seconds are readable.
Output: 10:21
